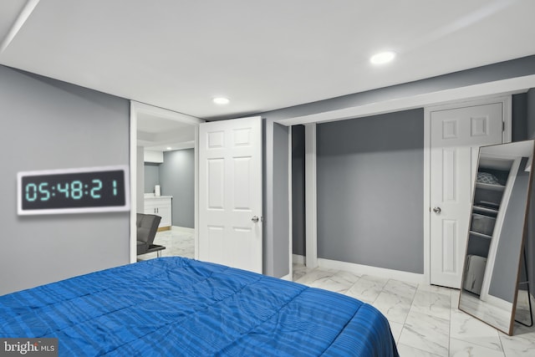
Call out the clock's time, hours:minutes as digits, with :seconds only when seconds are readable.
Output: 5:48:21
